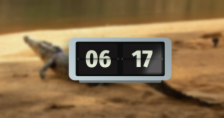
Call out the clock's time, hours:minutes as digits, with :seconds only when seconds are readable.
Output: 6:17
